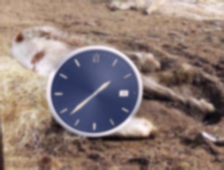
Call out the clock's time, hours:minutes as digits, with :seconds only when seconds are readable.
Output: 1:38
